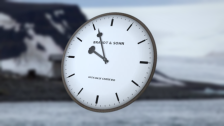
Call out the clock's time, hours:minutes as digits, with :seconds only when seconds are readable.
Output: 9:56
